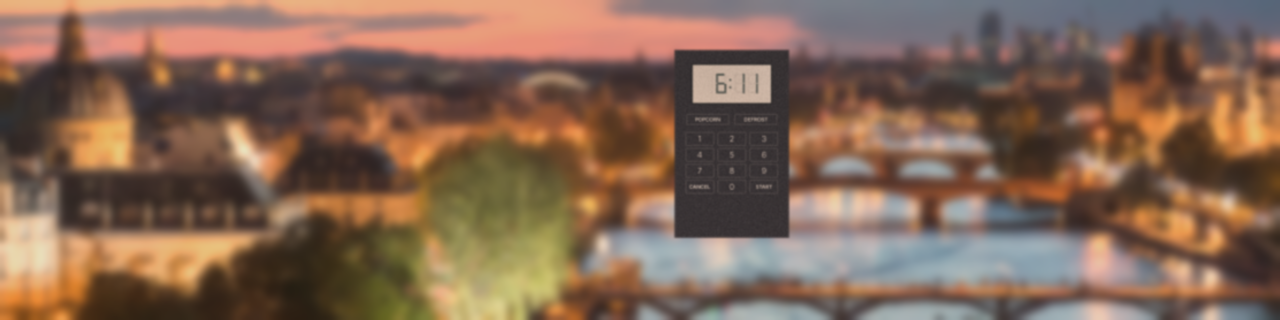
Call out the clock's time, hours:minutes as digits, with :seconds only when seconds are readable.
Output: 6:11
